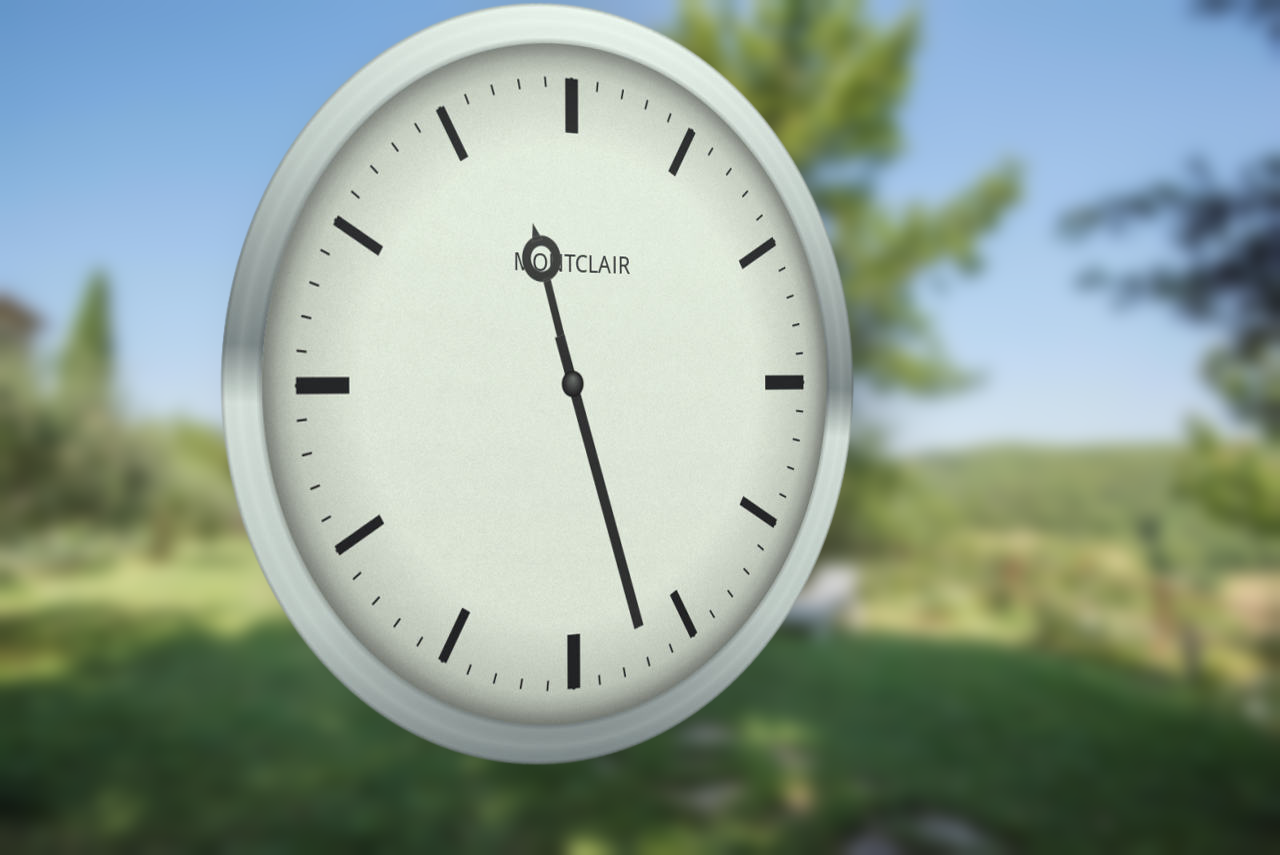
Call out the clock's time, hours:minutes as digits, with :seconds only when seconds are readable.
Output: 11:27
